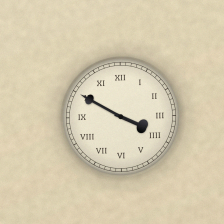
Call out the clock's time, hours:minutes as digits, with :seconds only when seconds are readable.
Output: 3:50
